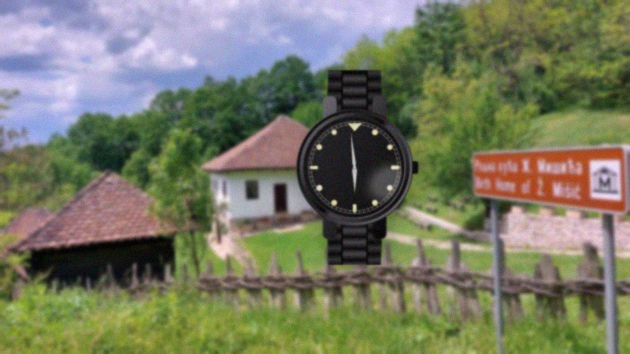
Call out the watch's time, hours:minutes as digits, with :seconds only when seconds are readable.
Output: 5:59
